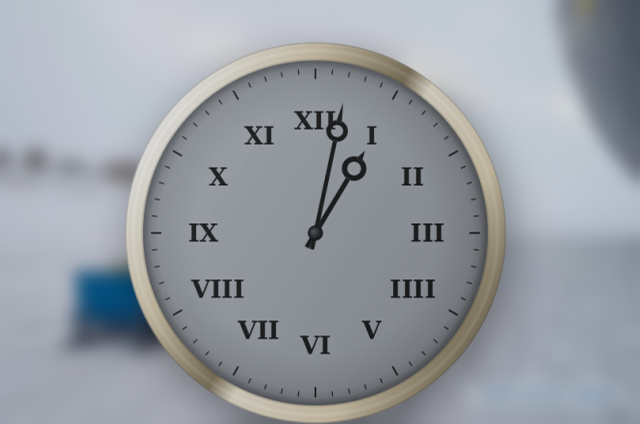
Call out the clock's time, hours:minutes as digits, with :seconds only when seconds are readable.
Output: 1:02
